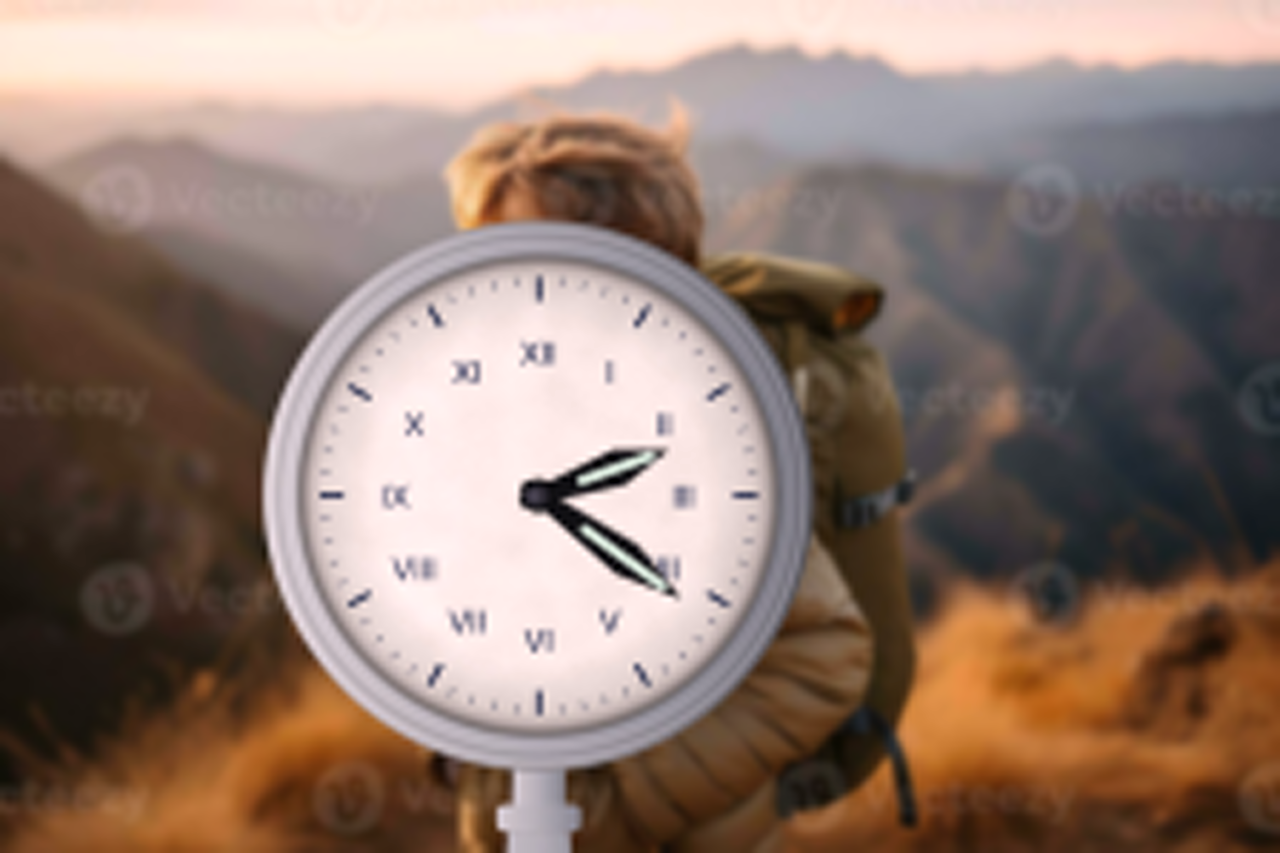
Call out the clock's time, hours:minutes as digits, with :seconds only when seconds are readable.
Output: 2:21
